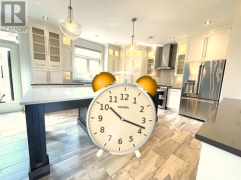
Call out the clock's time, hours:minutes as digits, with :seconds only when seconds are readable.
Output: 10:18
